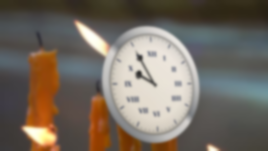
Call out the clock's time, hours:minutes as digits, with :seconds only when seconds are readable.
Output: 9:55
